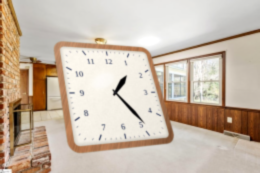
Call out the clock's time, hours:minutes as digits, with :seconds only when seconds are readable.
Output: 1:24
